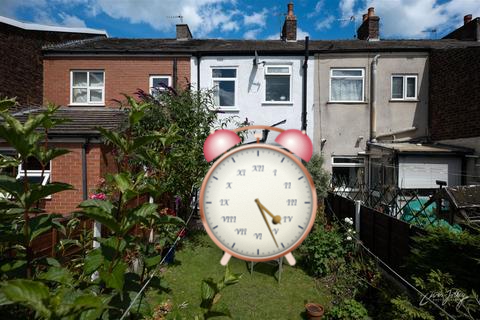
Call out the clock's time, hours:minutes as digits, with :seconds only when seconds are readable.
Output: 4:26
